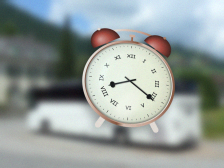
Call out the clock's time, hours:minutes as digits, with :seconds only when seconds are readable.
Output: 8:21
